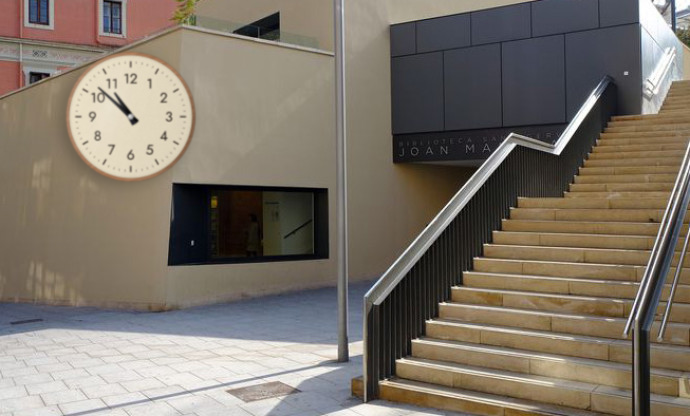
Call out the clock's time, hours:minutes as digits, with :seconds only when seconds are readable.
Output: 10:52
